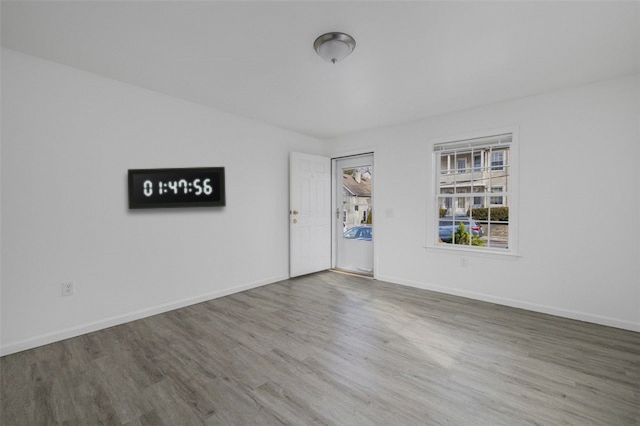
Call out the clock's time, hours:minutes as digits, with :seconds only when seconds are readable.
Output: 1:47:56
